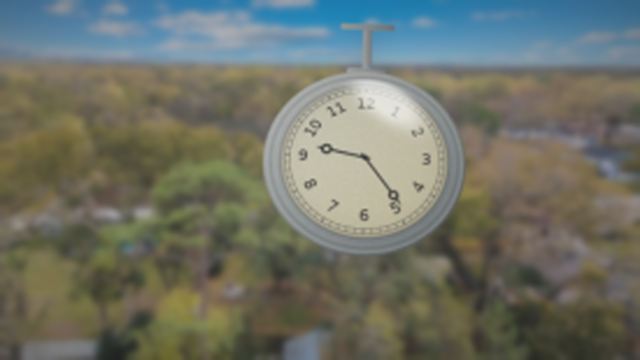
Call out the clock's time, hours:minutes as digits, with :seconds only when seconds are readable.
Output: 9:24
